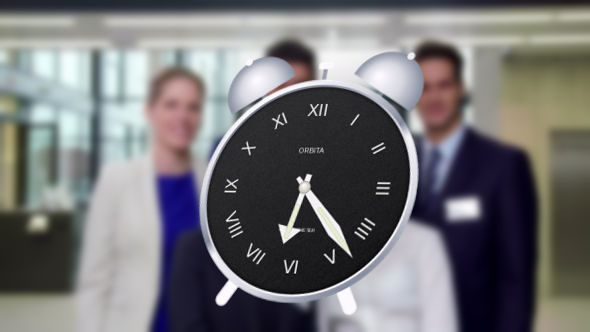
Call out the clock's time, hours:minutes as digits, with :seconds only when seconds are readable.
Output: 6:23
